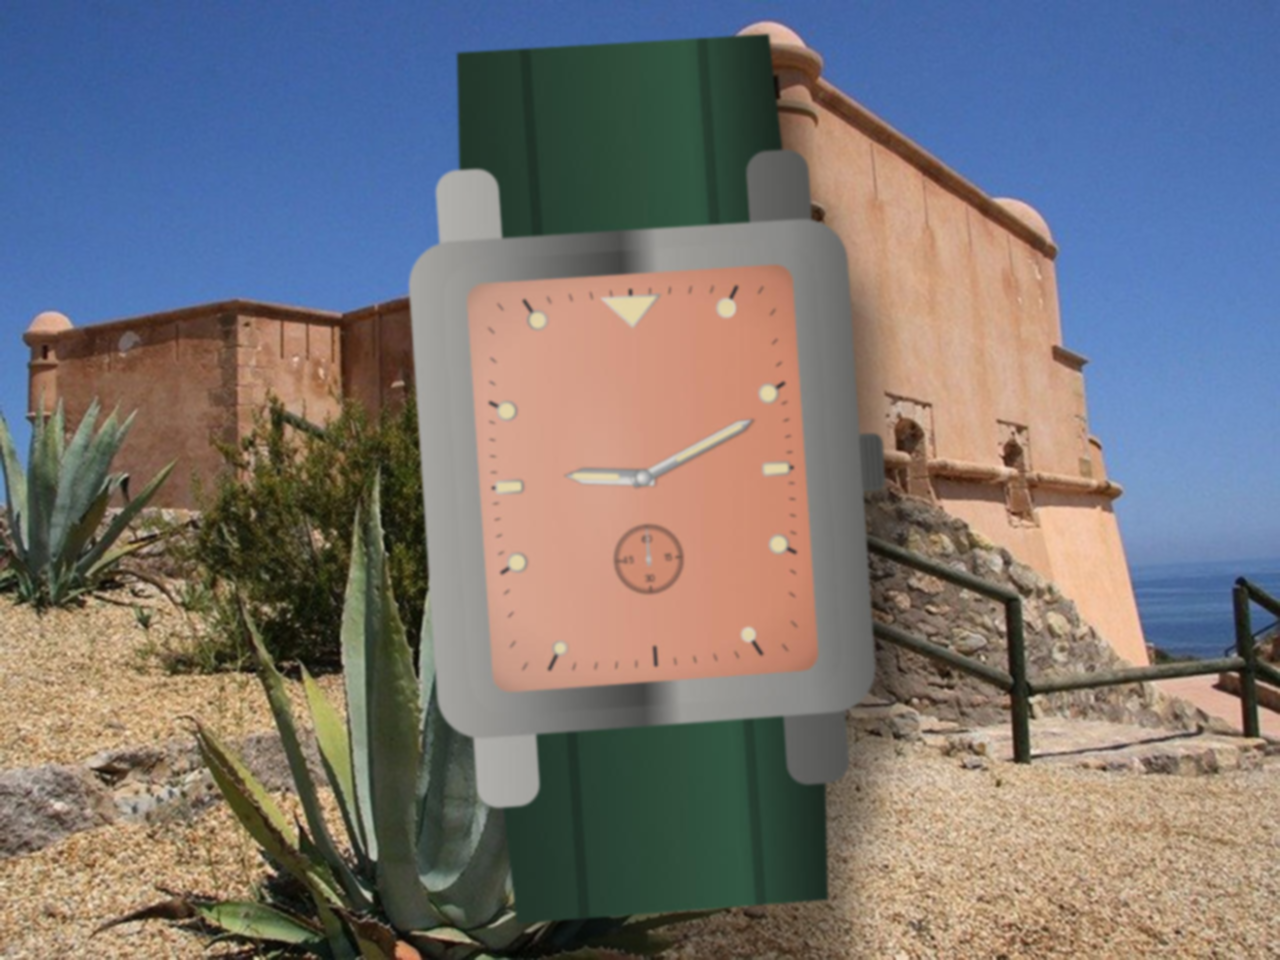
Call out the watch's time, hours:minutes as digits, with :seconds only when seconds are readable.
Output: 9:11
